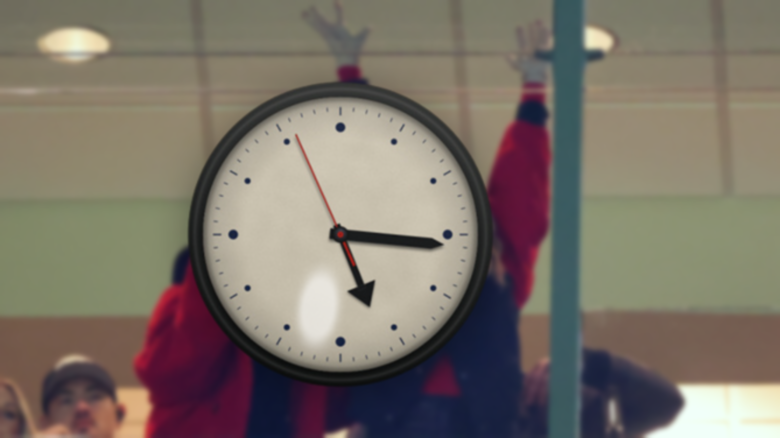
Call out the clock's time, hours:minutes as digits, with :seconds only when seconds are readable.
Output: 5:15:56
